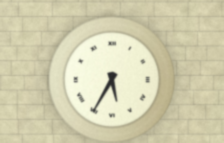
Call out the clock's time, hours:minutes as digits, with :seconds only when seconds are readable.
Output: 5:35
